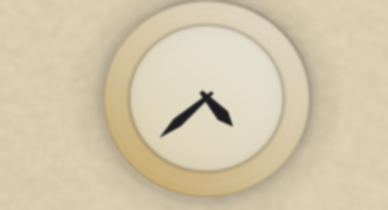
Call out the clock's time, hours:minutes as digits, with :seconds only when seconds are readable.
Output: 4:38
